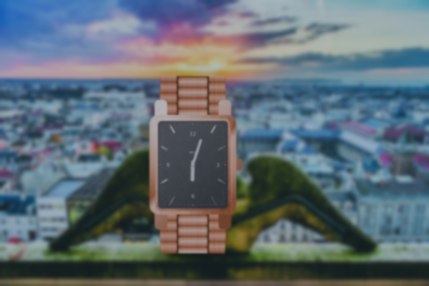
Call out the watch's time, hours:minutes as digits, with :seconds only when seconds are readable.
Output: 6:03
